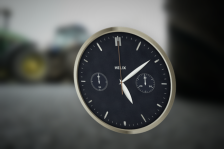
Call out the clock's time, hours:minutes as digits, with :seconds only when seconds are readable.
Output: 5:09
